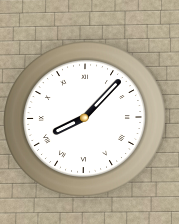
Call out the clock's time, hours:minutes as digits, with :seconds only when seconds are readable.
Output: 8:07
